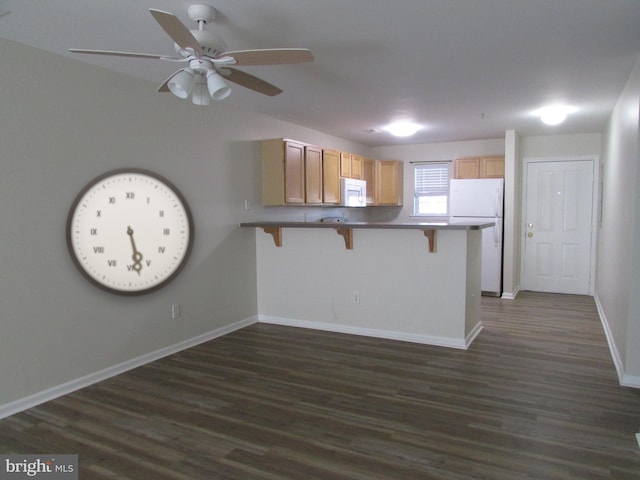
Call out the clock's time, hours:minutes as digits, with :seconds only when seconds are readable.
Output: 5:28
